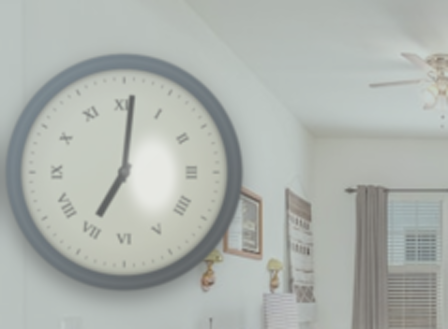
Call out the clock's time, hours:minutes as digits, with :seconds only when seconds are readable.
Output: 7:01
